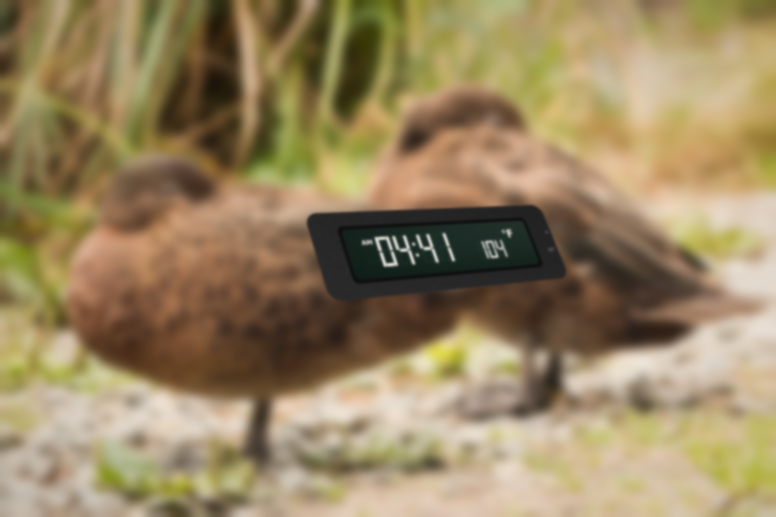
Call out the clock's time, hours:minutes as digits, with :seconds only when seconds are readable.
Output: 4:41
